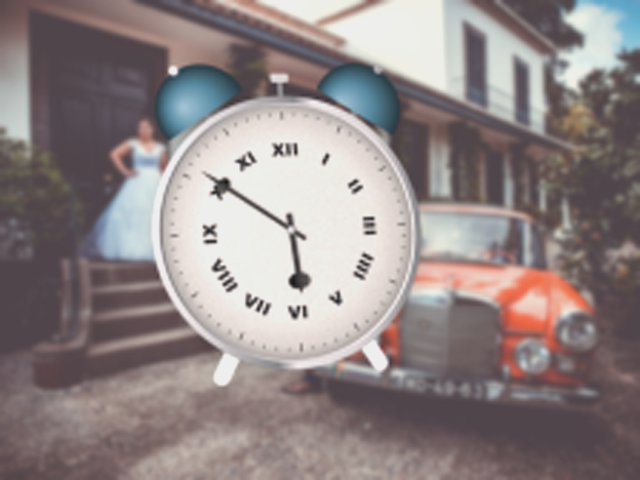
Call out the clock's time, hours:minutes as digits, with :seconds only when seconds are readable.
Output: 5:51
